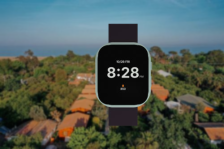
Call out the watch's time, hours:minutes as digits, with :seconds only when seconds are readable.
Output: 8:28
